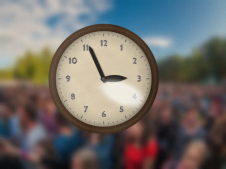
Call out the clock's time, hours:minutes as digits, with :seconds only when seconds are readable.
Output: 2:56
